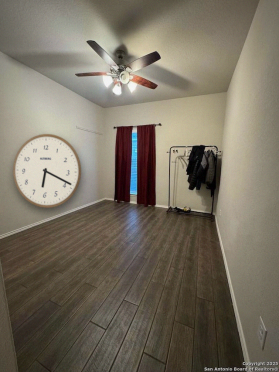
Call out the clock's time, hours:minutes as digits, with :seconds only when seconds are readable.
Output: 6:19
